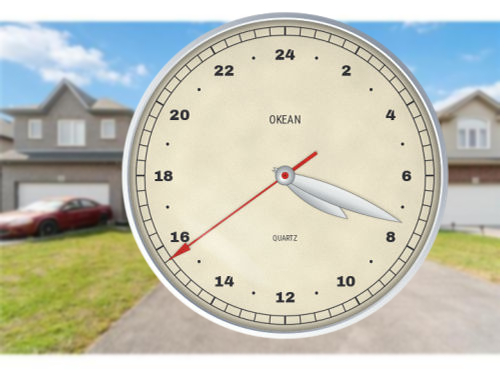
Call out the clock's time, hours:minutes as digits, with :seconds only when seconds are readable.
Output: 8:18:39
